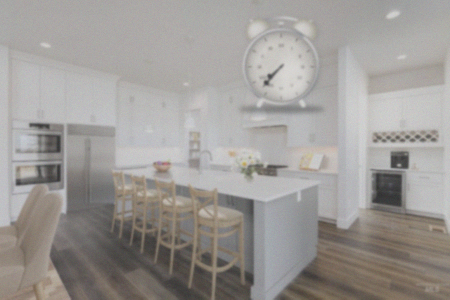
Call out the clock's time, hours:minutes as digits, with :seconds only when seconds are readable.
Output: 7:37
